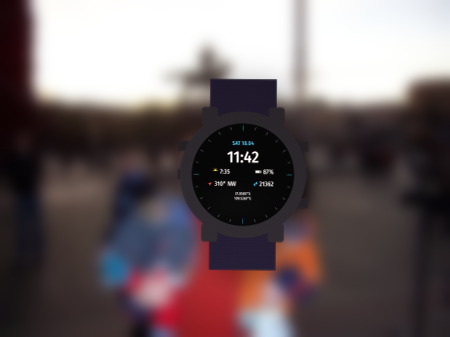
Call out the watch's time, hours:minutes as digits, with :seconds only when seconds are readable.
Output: 11:42
